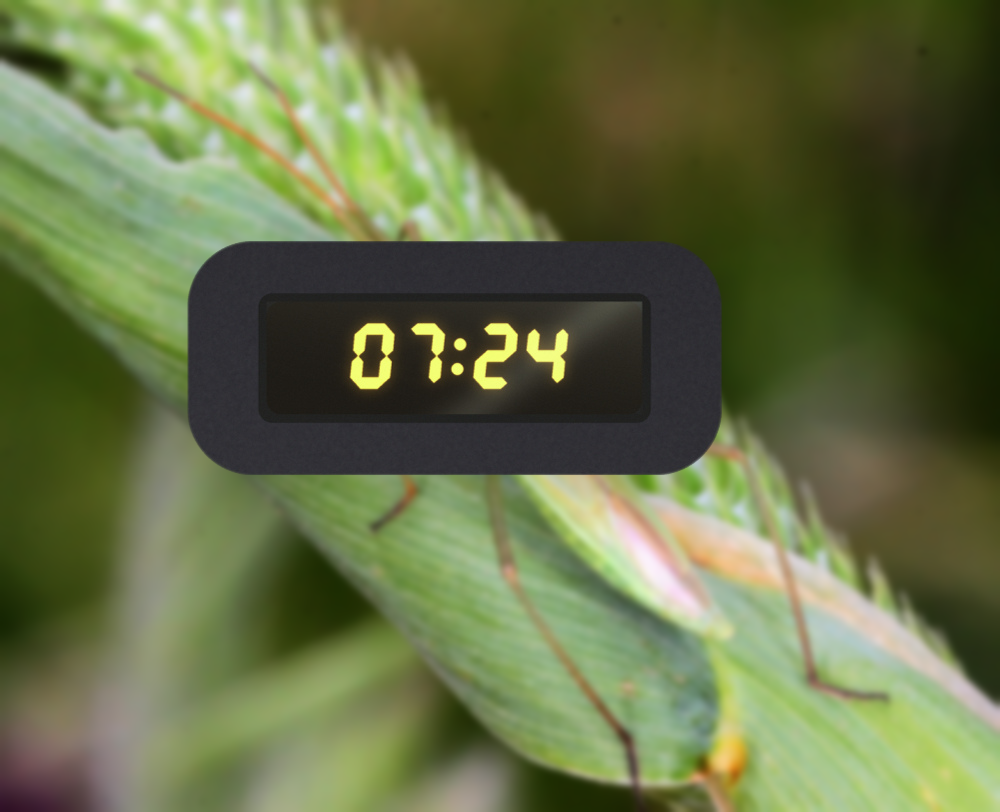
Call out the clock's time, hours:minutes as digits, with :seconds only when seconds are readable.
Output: 7:24
